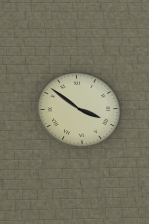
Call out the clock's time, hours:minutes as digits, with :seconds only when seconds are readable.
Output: 3:52
